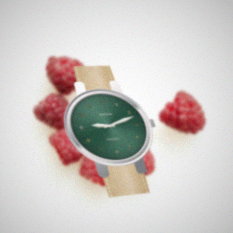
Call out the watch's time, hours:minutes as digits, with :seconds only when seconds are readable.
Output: 9:12
